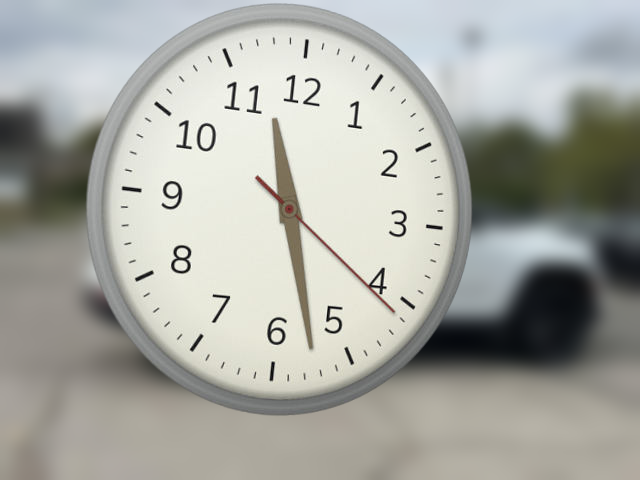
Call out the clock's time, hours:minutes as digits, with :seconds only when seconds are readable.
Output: 11:27:21
